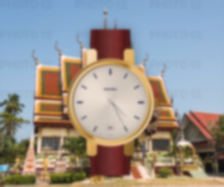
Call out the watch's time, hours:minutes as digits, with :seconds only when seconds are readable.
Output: 4:25
